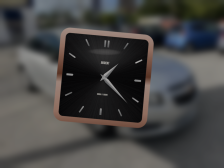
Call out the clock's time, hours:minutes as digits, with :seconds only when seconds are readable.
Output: 1:22
